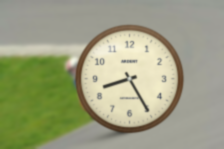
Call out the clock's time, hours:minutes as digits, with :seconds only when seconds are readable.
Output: 8:25
